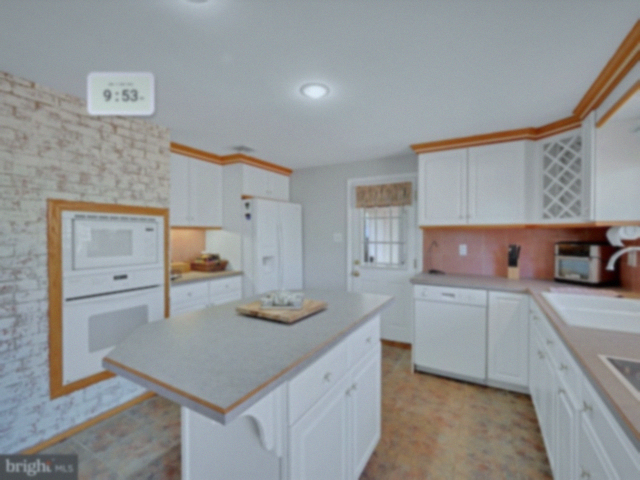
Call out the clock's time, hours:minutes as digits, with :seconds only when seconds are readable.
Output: 9:53
